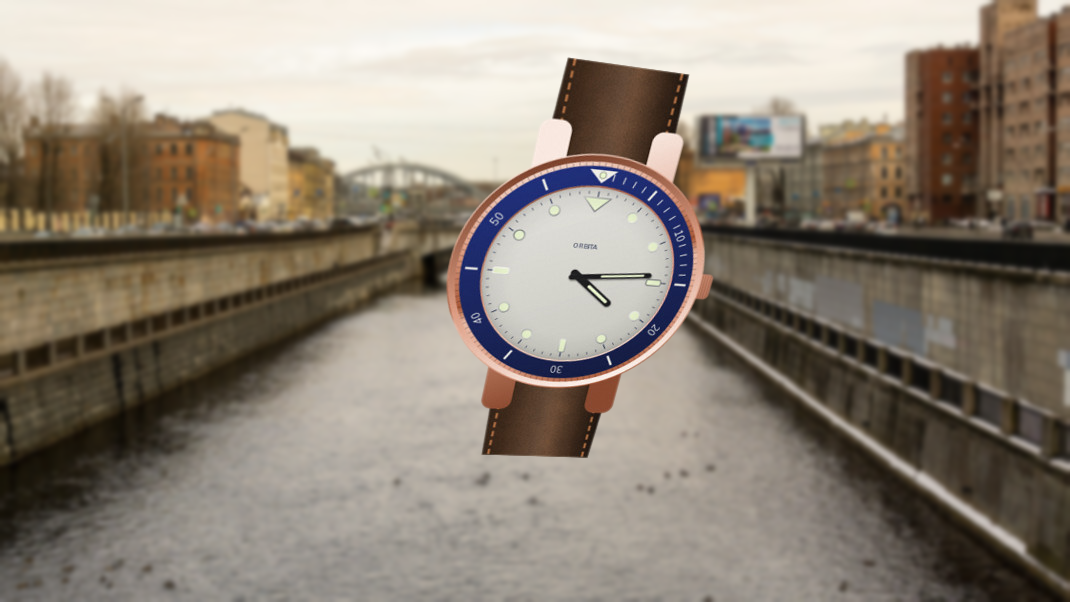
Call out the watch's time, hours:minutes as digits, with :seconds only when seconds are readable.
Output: 4:14
